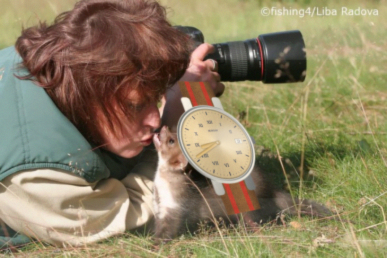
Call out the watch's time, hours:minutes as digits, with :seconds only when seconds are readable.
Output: 8:41
